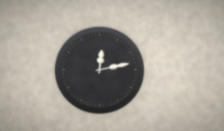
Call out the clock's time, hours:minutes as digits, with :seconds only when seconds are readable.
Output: 12:13
